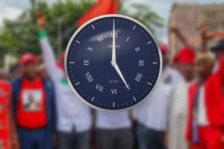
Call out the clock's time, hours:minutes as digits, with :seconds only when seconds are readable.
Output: 5:00
